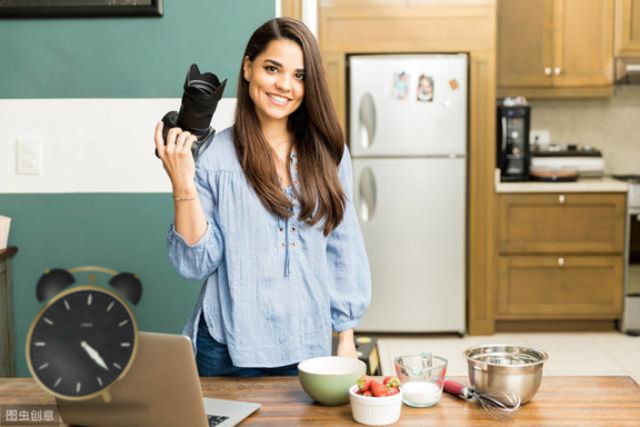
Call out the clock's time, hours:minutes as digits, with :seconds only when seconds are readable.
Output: 4:22
